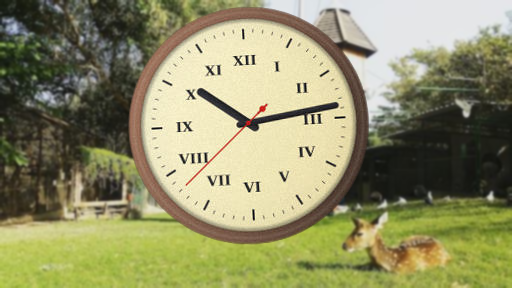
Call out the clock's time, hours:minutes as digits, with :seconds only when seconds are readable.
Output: 10:13:38
